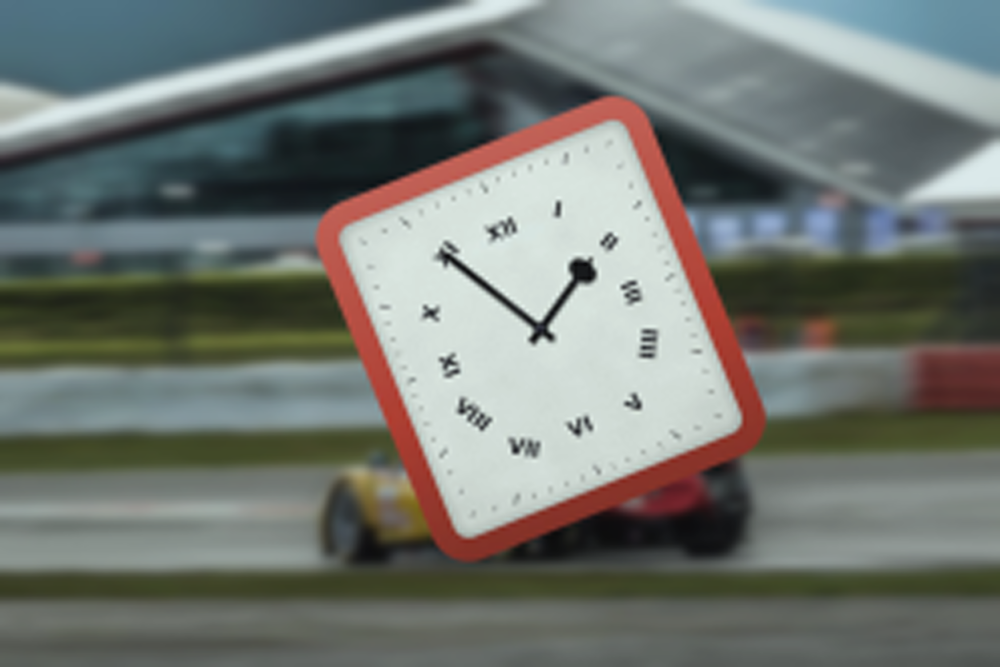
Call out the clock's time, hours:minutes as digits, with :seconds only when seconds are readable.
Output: 1:55
